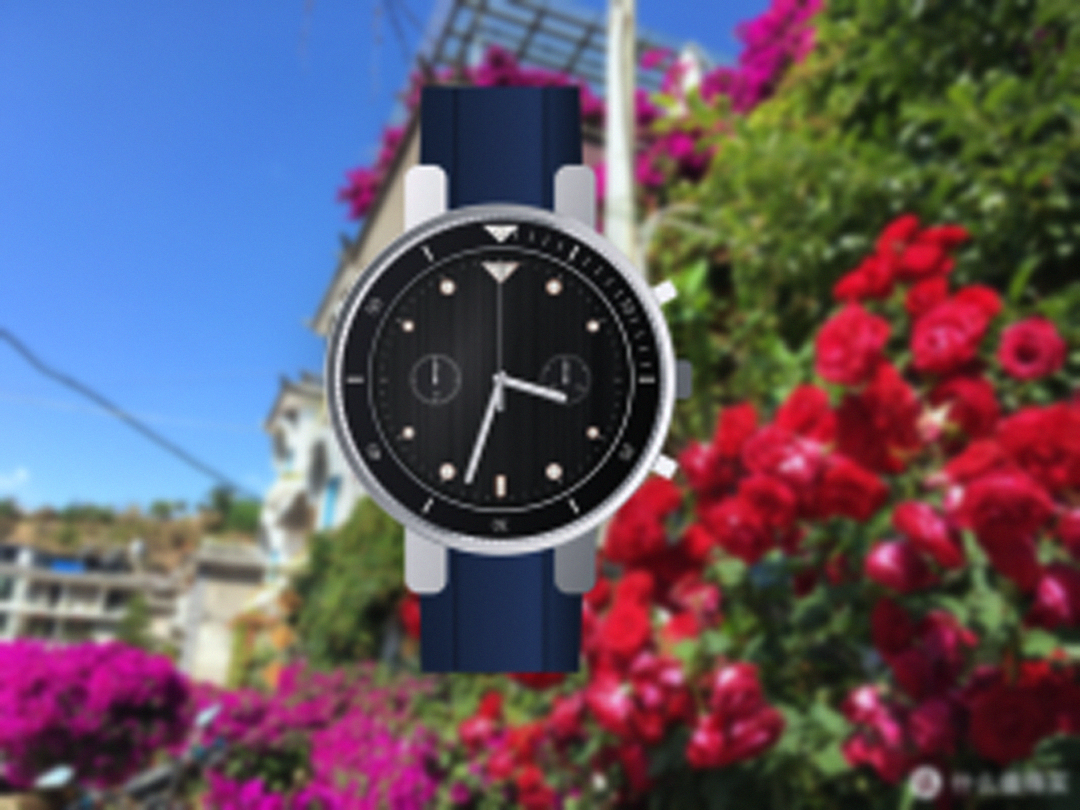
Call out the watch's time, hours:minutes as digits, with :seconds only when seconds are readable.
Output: 3:33
